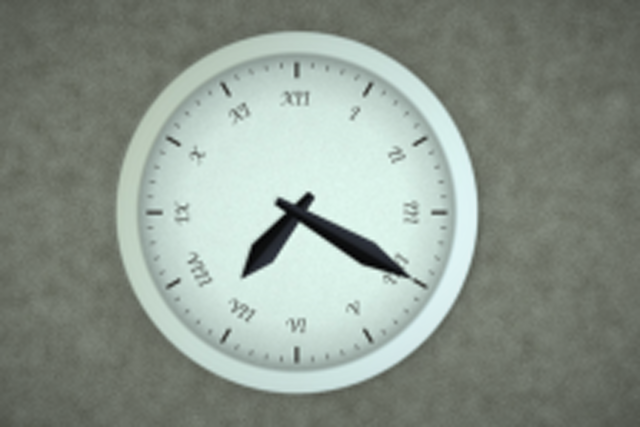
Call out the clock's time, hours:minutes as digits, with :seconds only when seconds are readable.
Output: 7:20
